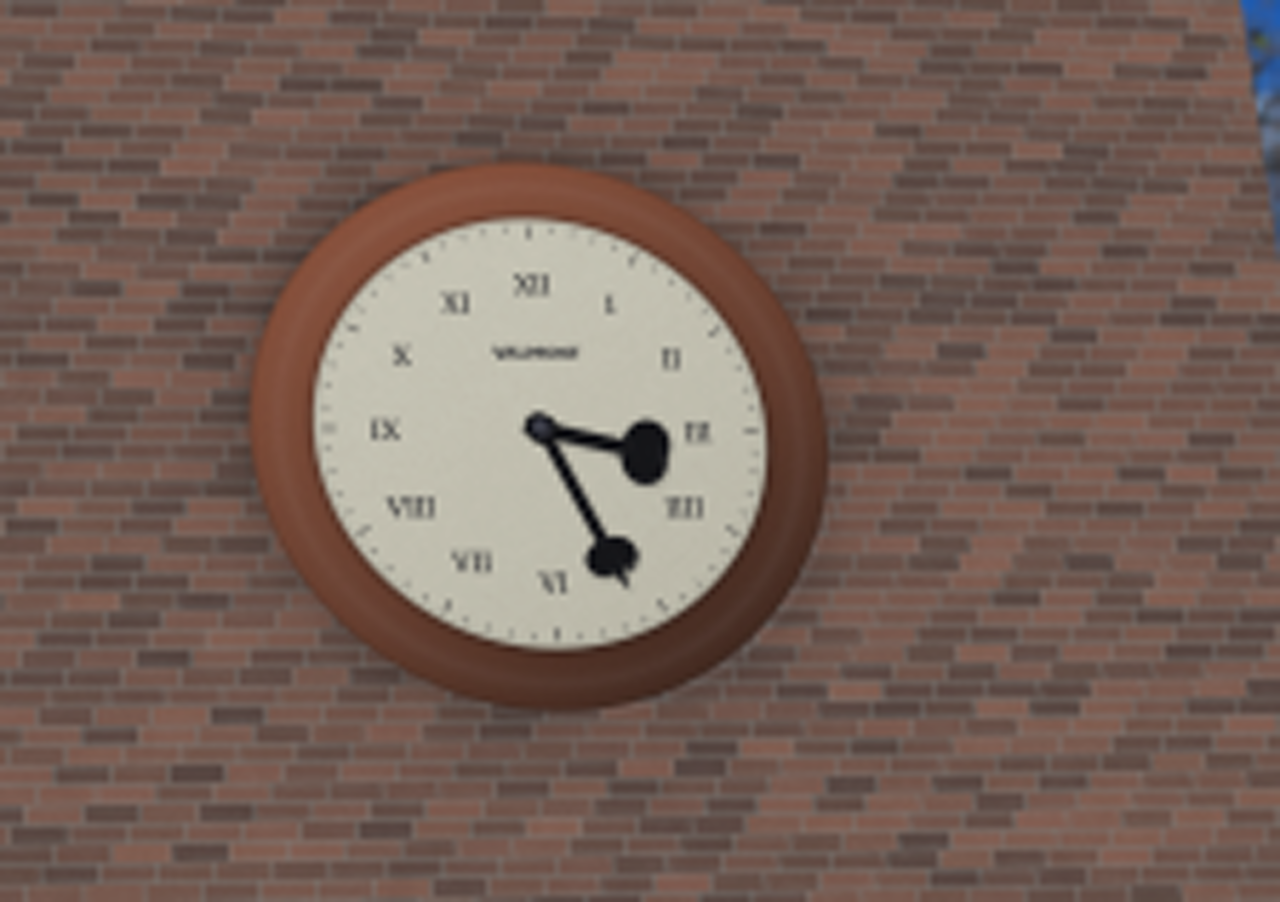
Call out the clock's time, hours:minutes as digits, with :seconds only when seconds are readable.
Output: 3:26
